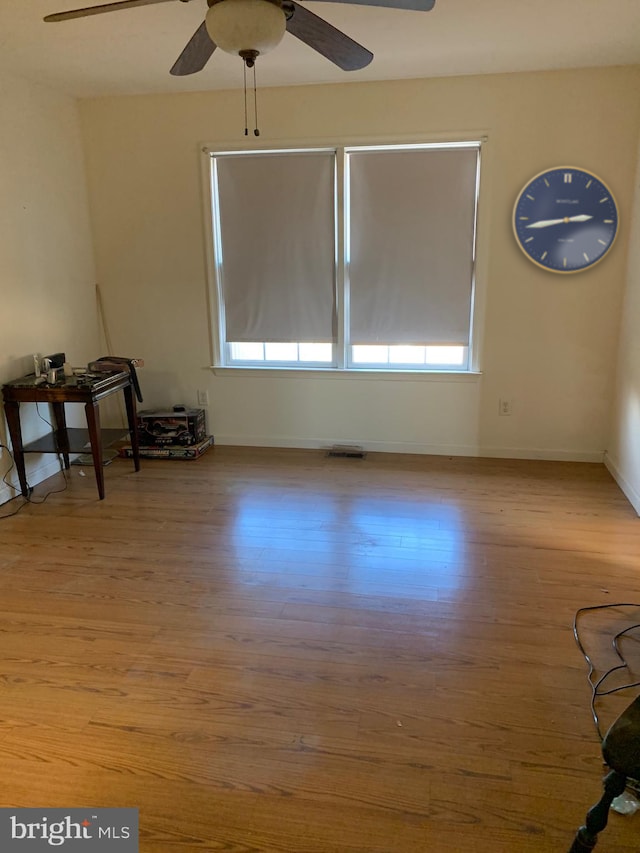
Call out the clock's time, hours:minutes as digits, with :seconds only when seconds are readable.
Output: 2:43
